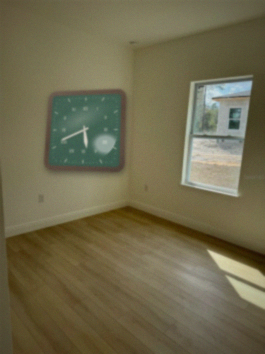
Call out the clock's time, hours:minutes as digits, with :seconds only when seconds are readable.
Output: 5:41
